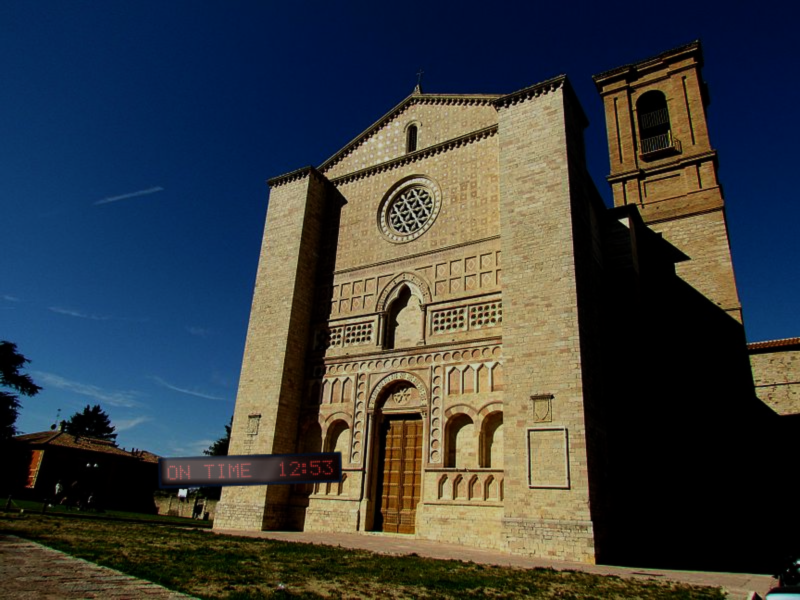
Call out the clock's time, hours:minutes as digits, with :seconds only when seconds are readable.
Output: 12:53
